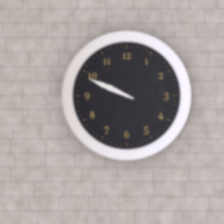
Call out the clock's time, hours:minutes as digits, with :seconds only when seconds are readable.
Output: 9:49
